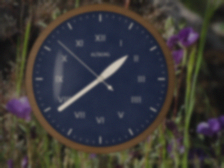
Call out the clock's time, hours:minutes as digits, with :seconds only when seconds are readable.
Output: 1:38:52
